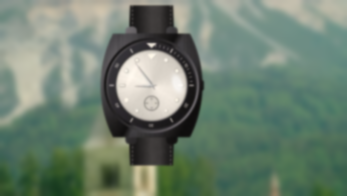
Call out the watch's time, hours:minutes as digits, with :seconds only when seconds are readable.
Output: 8:54
